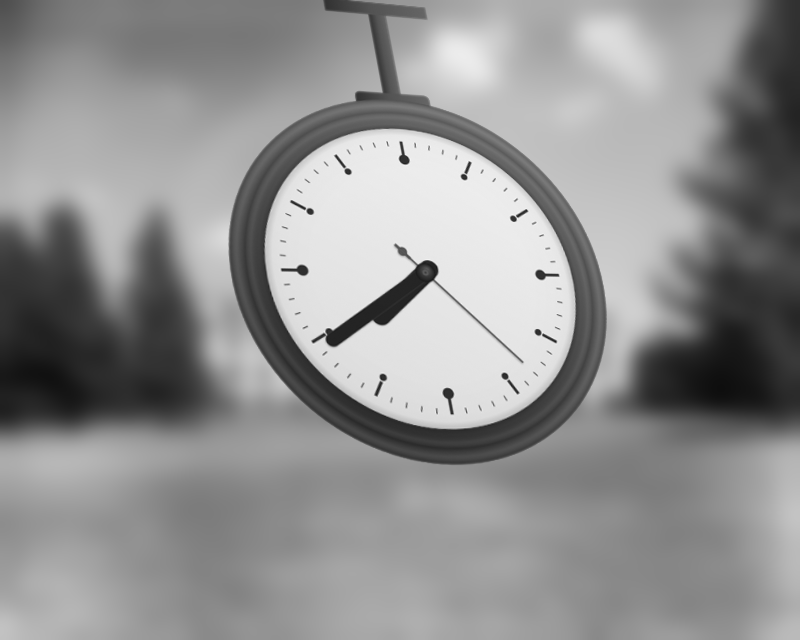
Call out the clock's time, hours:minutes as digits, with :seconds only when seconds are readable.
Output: 7:39:23
